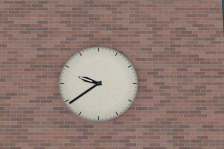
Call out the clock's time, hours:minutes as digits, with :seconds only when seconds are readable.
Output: 9:39
